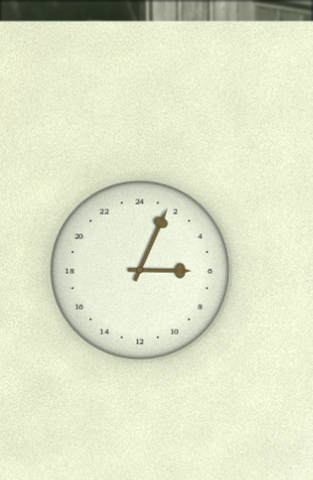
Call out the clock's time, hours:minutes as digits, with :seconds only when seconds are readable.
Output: 6:04
